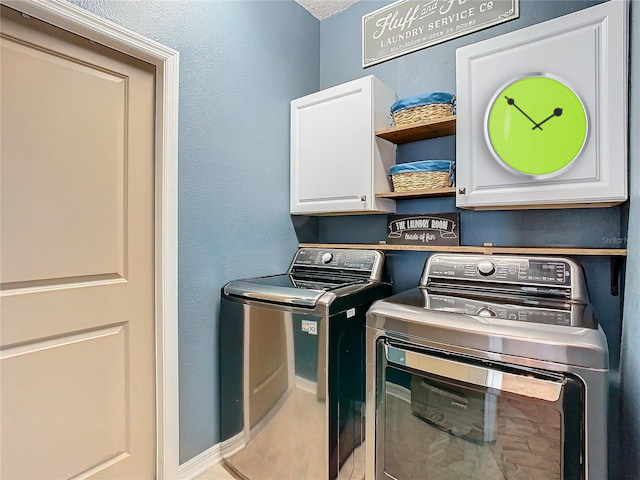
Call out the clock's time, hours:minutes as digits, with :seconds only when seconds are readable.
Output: 1:52
